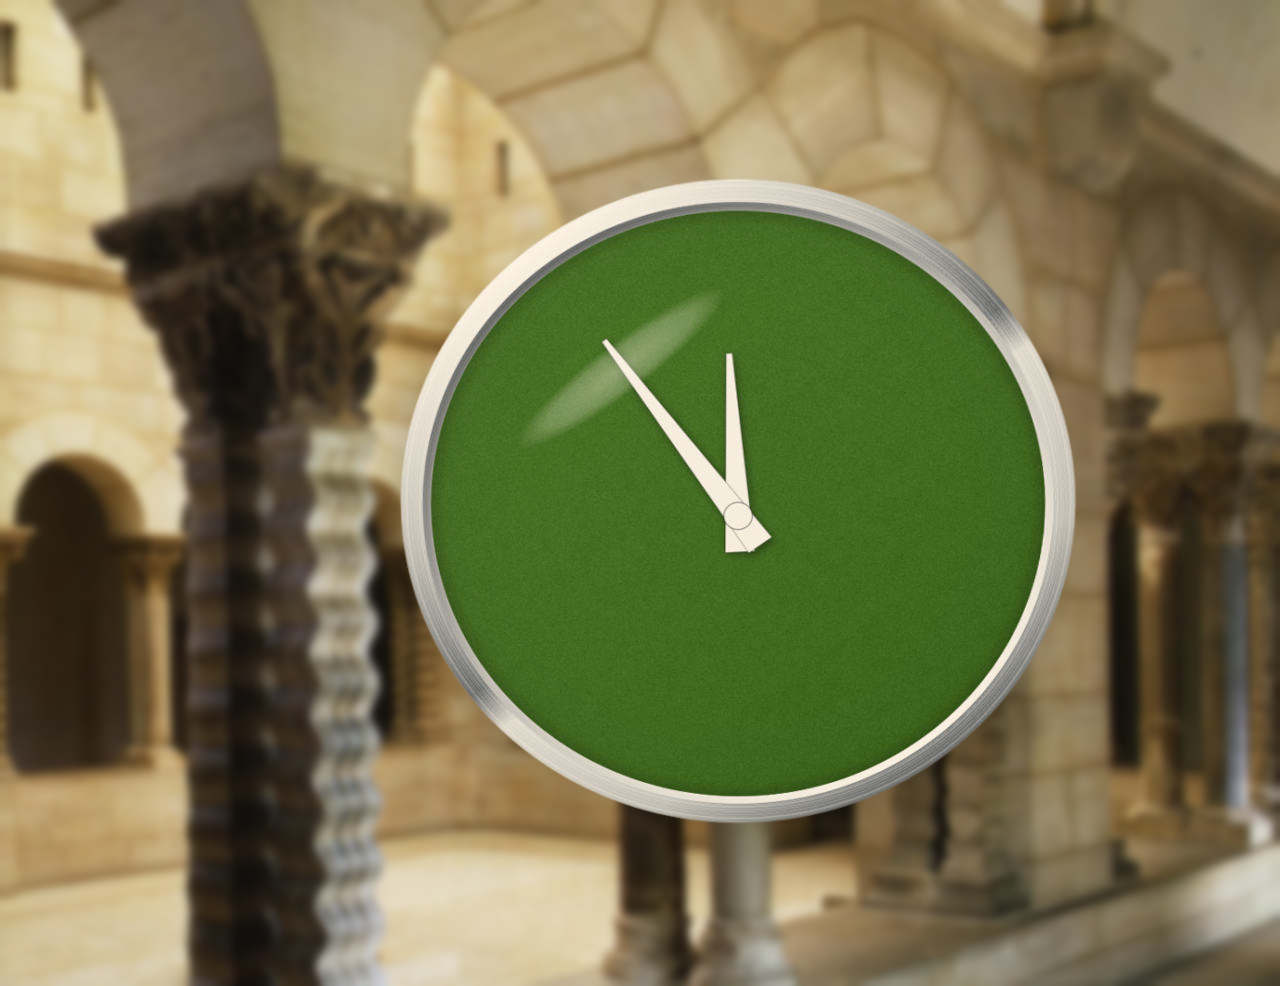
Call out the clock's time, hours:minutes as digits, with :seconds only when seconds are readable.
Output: 11:54
